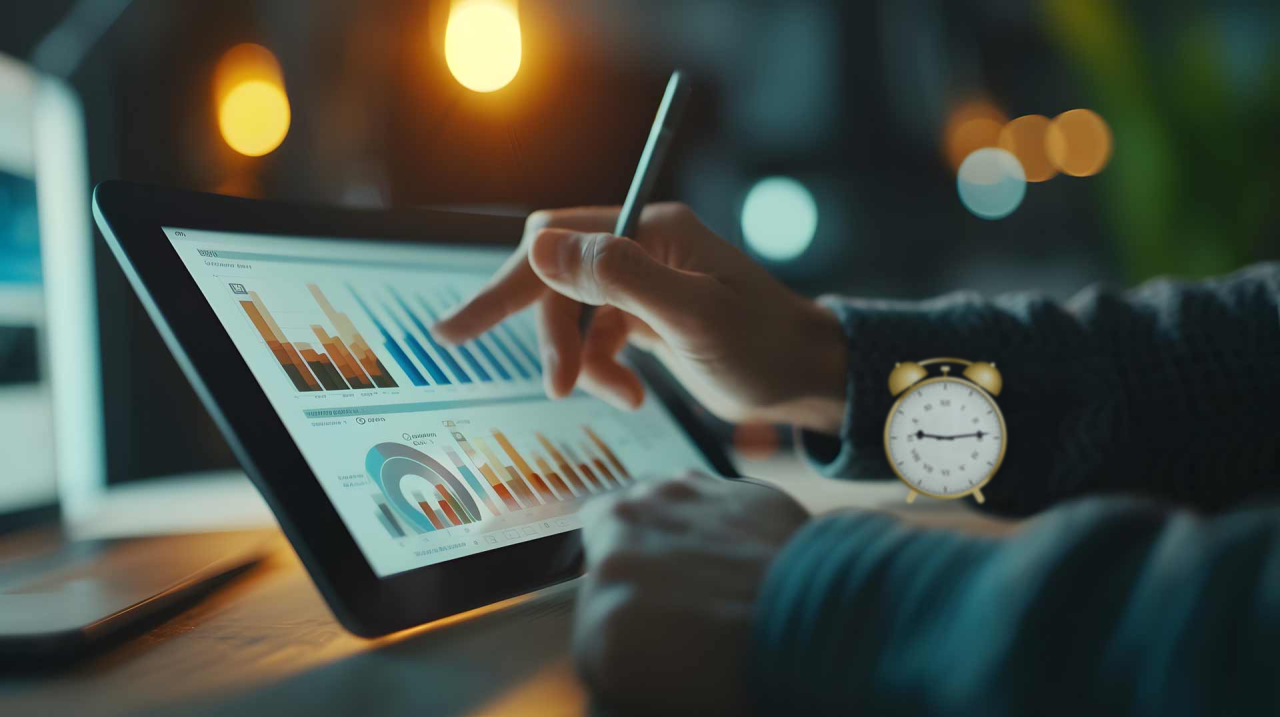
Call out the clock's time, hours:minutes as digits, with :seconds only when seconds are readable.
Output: 9:14
